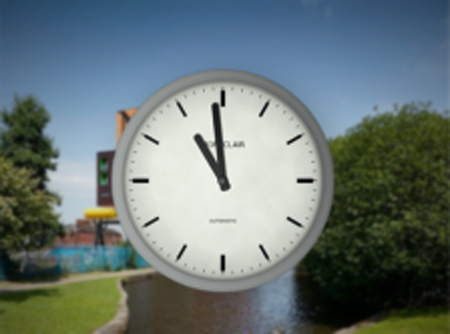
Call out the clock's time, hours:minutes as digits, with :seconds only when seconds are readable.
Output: 10:59
